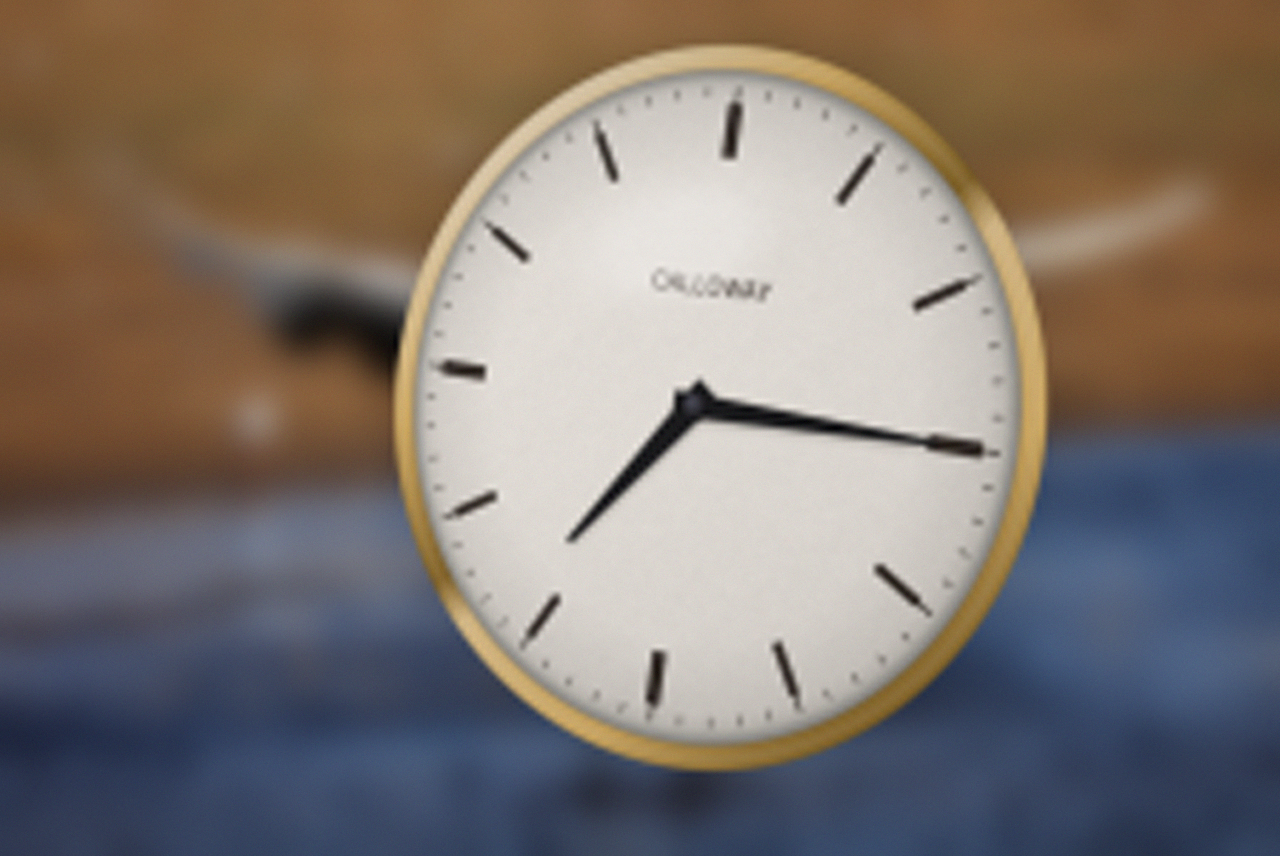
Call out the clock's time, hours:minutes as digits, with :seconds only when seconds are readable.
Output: 7:15
